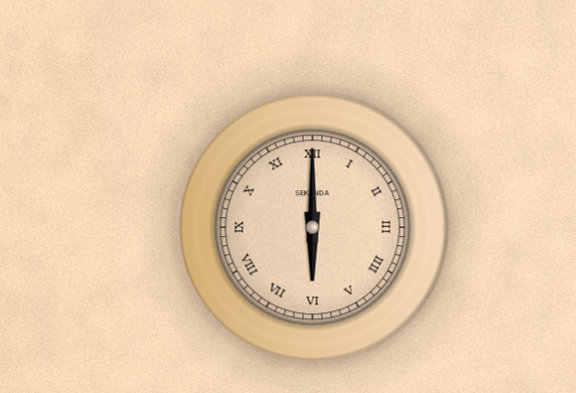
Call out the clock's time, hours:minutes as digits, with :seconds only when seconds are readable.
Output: 6:00
